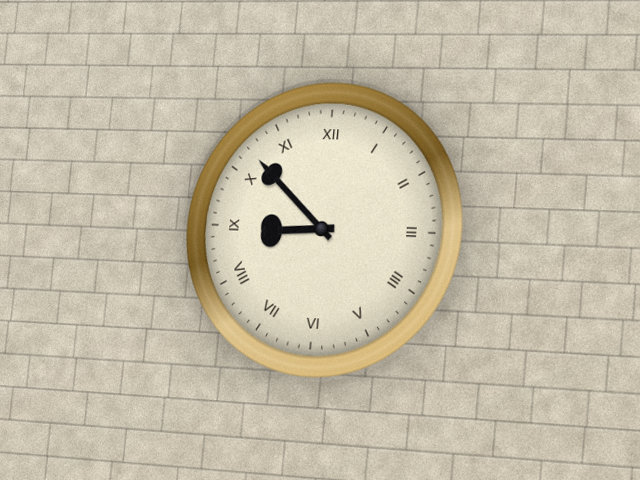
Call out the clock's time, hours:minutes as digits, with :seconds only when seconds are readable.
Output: 8:52
